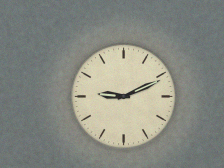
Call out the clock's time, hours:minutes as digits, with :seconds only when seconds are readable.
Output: 9:11
